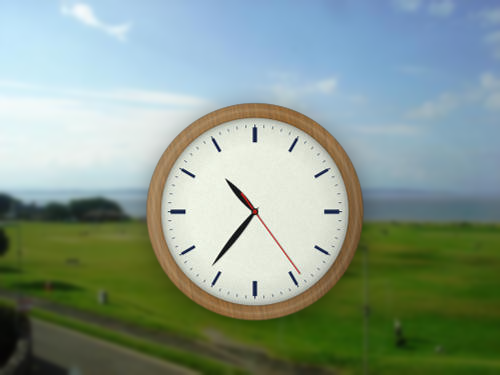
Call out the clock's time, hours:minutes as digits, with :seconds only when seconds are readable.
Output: 10:36:24
